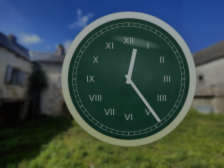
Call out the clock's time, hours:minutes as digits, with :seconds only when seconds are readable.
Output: 12:24
